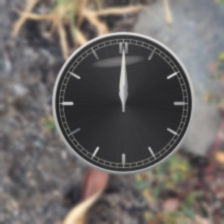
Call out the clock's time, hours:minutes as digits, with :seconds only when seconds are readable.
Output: 12:00
